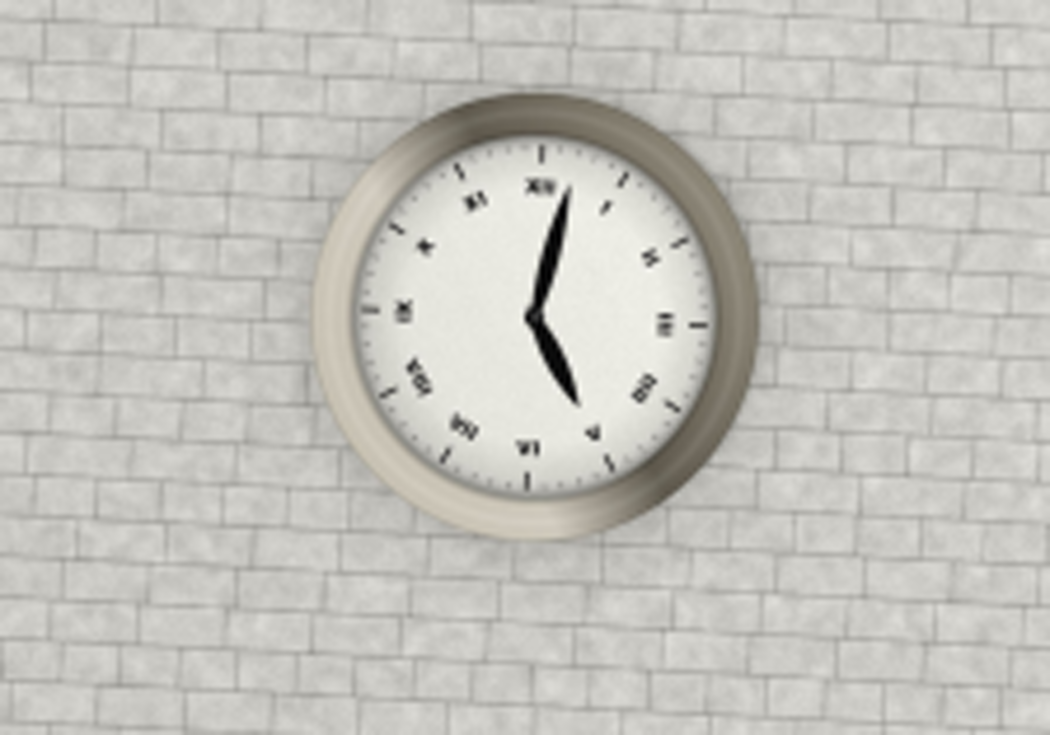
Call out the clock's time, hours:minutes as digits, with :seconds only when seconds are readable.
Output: 5:02
